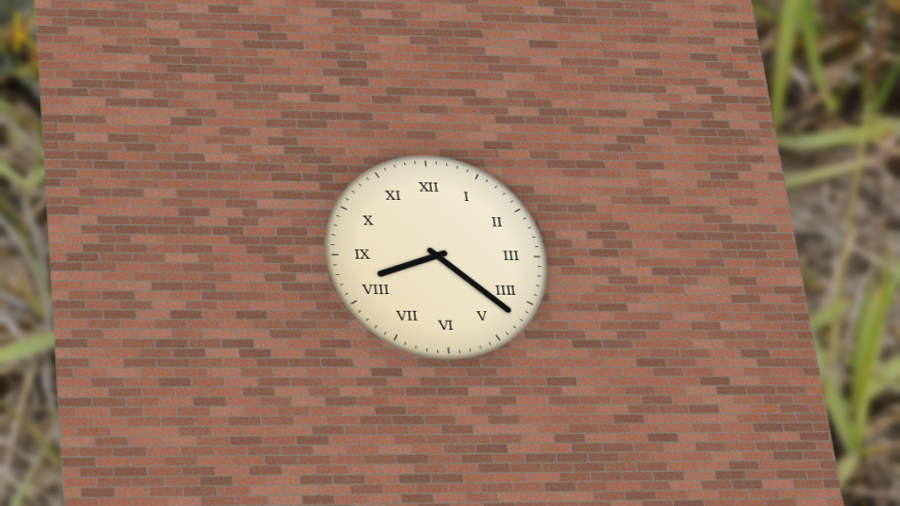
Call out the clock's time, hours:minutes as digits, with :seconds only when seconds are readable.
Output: 8:22
